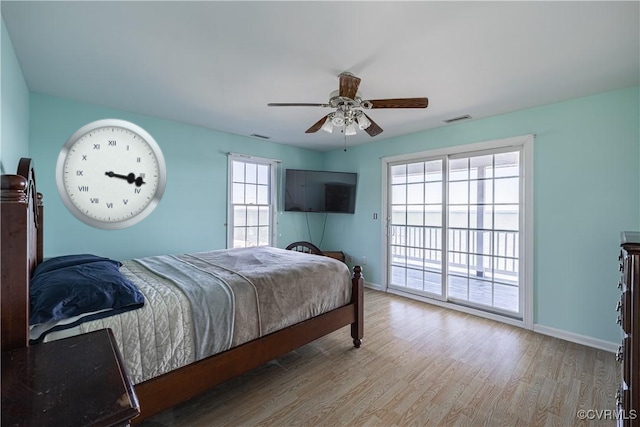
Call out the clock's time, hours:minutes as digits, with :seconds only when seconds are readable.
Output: 3:17
